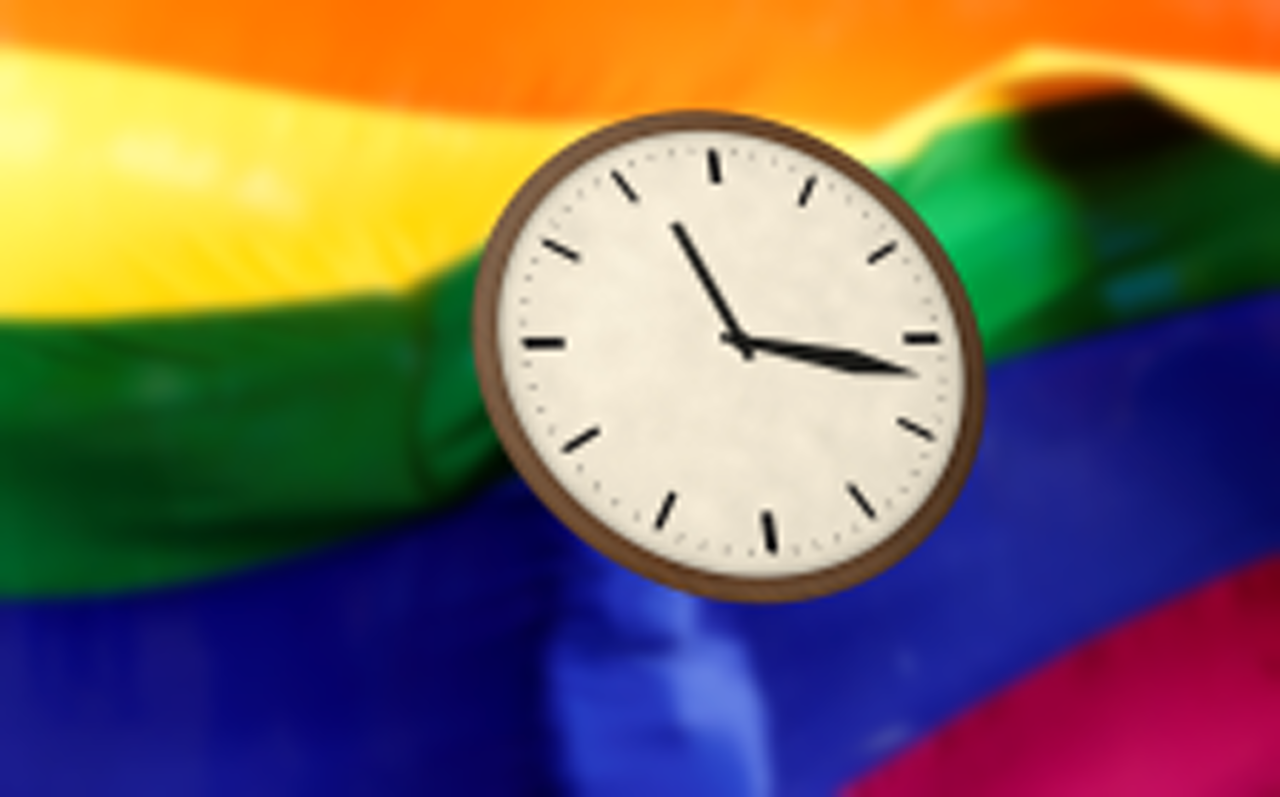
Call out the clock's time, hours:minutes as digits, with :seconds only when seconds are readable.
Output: 11:17
